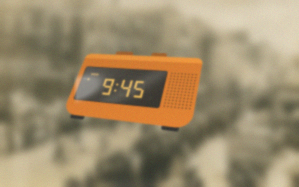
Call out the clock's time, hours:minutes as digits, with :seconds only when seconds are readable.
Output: 9:45
